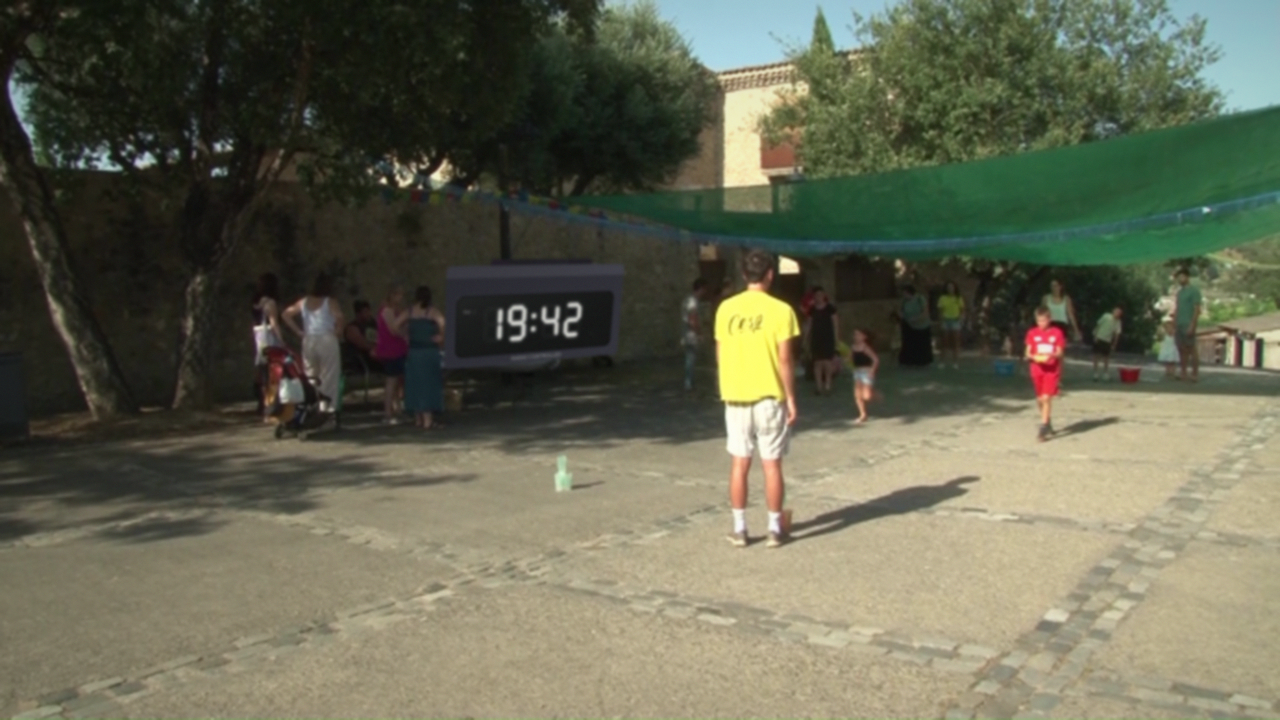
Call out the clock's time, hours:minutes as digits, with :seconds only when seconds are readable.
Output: 19:42
